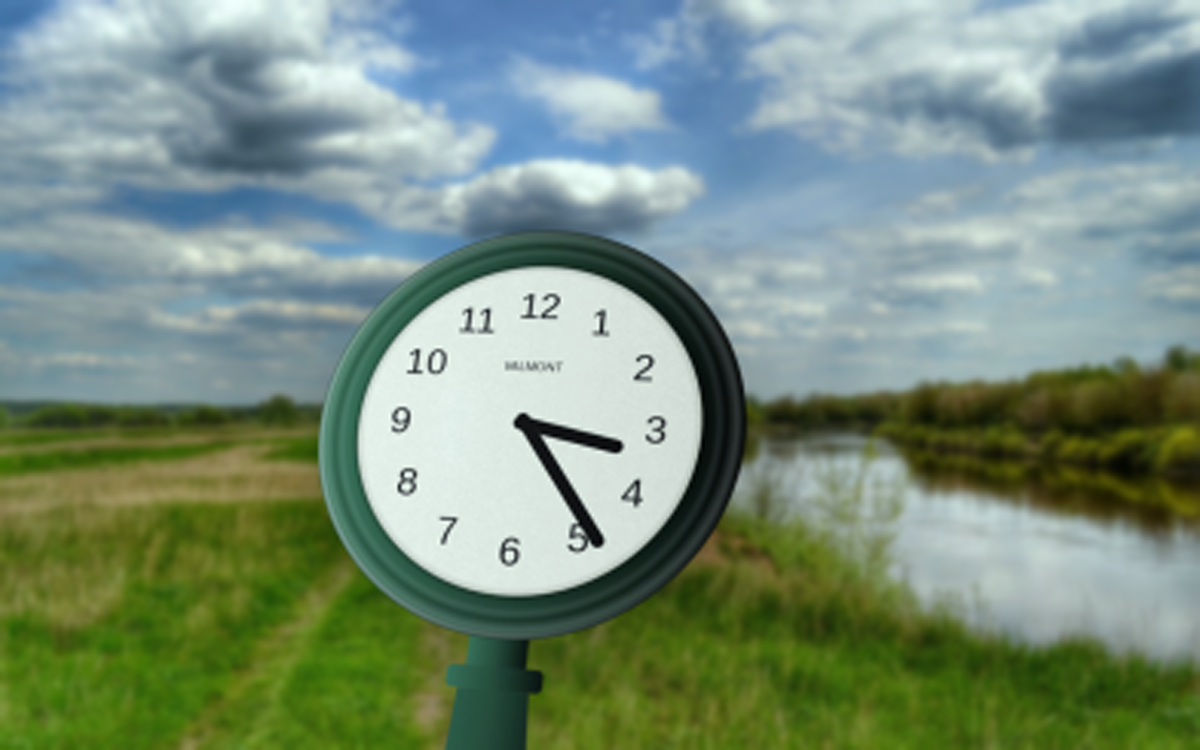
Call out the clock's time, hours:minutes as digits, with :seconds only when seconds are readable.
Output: 3:24
